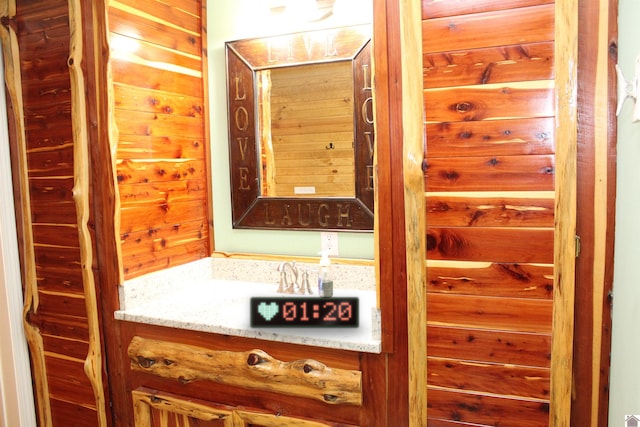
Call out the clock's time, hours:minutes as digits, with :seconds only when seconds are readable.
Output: 1:20
